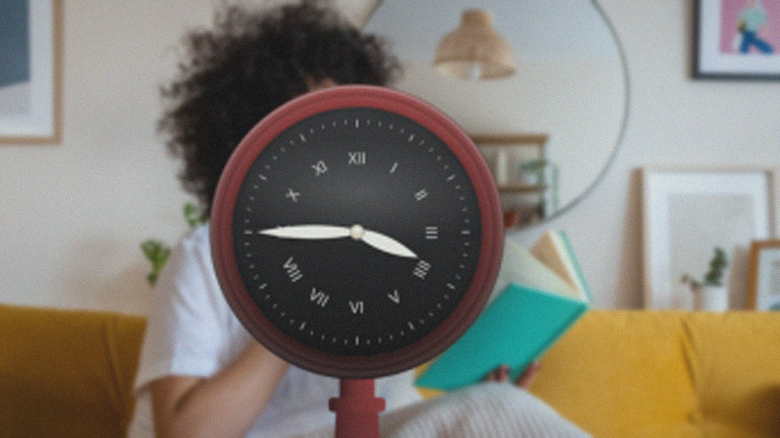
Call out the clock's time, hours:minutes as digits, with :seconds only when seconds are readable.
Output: 3:45
